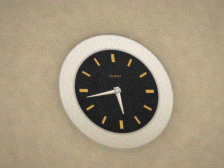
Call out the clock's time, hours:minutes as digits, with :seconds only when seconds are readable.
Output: 5:43
